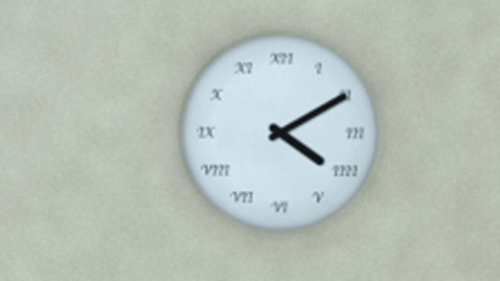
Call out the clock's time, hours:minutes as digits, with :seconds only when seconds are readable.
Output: 4:10
